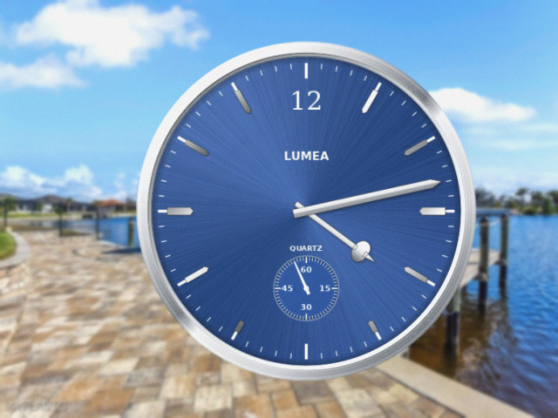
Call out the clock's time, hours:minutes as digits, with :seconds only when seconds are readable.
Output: 4:12:56
